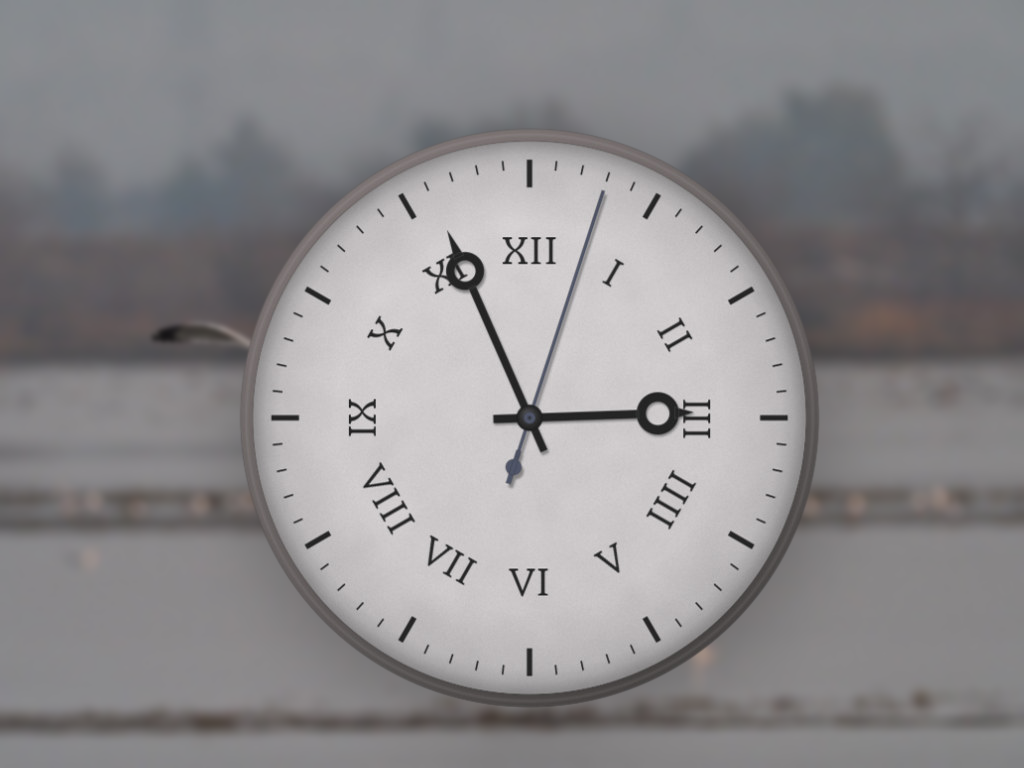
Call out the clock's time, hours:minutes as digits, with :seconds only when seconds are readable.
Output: 2:56:03
